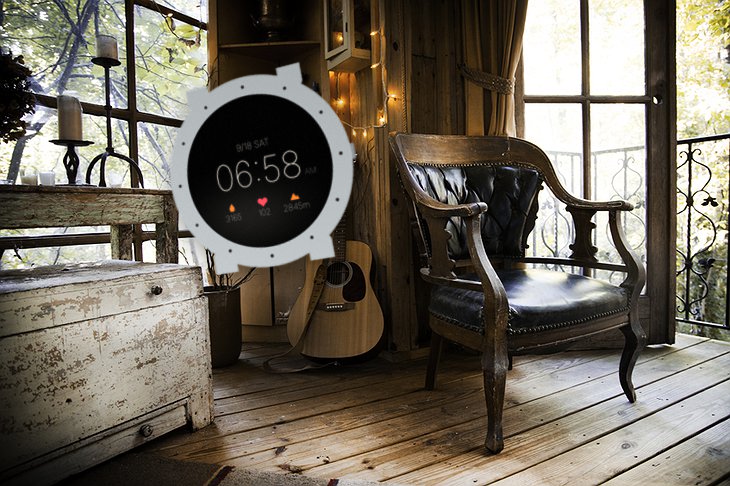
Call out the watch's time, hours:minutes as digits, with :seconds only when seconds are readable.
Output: 6:58
